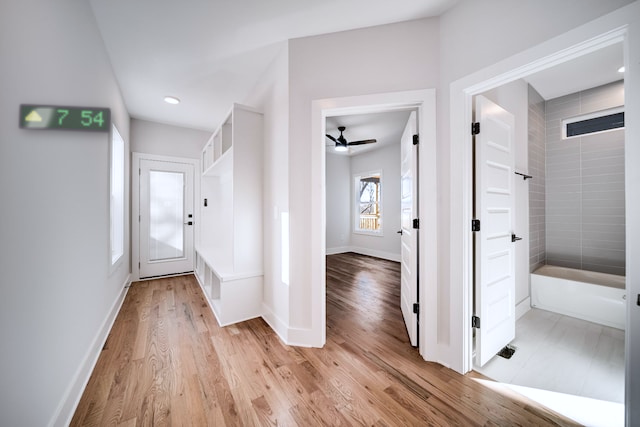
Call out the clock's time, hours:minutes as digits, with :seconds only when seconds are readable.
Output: 7:54
